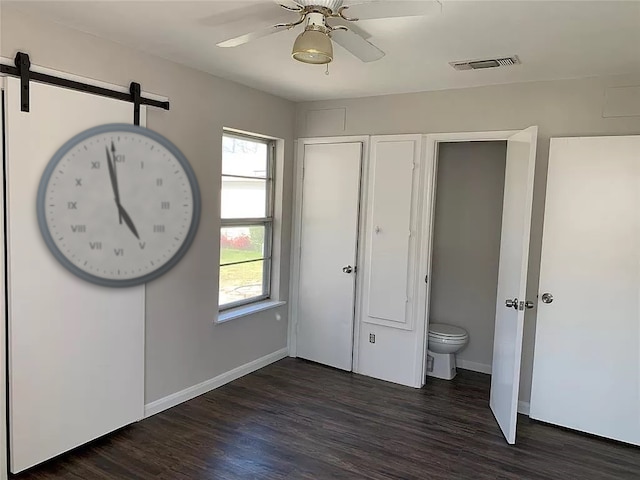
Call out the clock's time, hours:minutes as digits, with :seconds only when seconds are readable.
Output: 4:57:59
